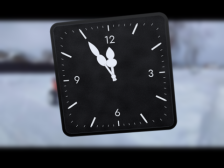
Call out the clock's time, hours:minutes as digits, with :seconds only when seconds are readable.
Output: 11:55
